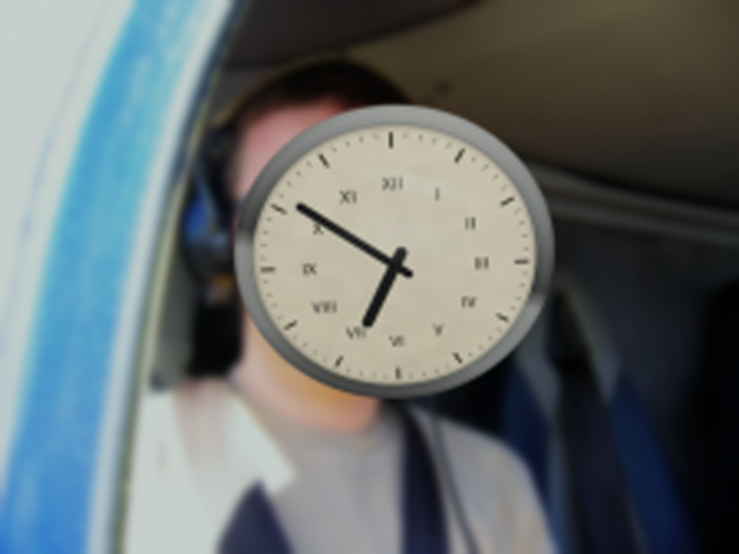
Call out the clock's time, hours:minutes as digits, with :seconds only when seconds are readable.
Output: 6:51
